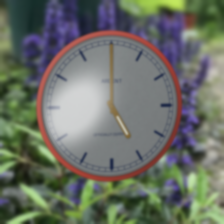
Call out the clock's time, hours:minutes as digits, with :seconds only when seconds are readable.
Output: 5:00
